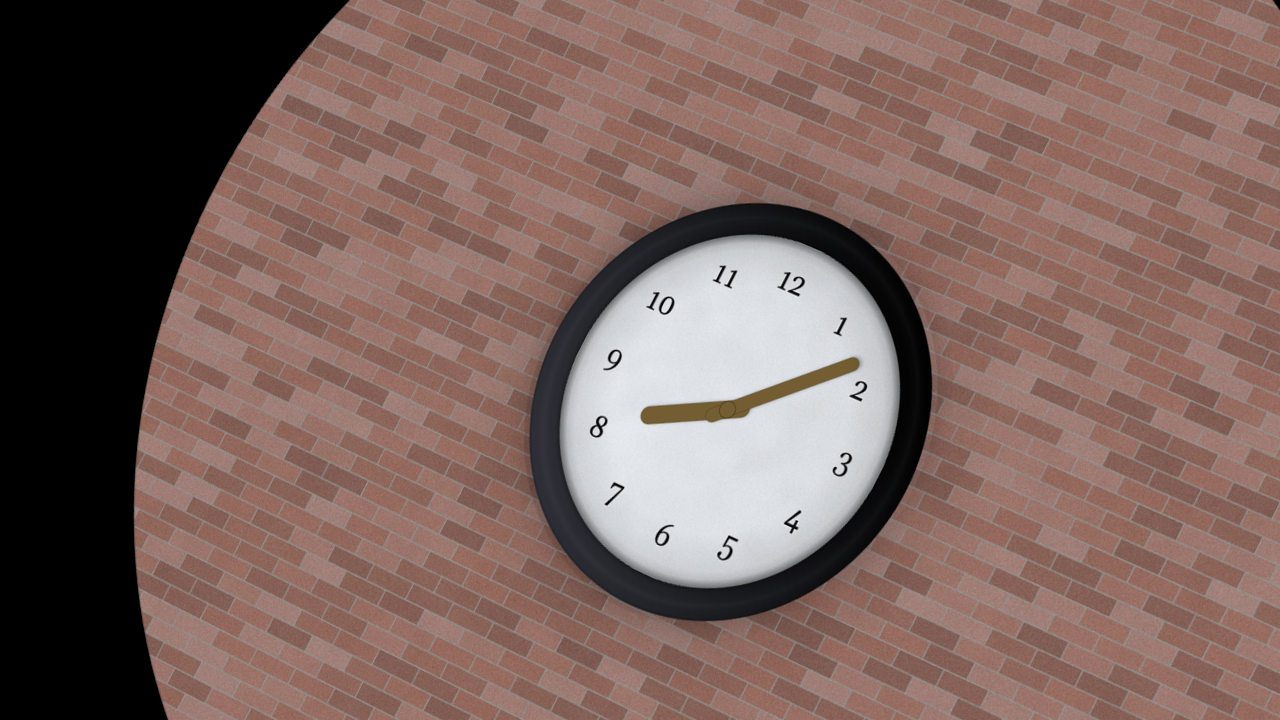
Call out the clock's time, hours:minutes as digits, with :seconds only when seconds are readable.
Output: 8:08
